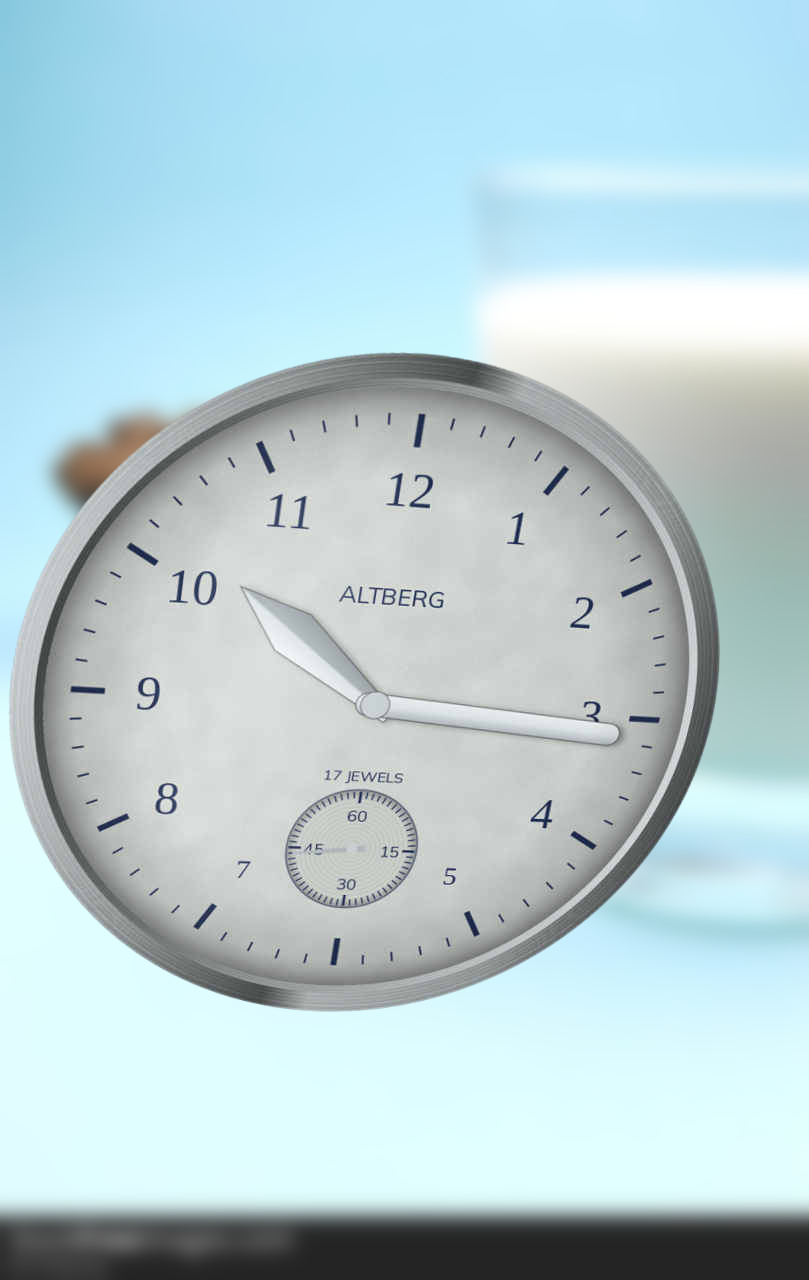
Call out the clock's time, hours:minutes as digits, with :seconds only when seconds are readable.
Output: 10:15:44
